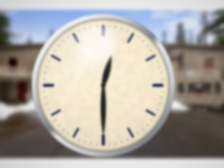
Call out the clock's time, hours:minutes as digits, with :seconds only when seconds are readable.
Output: 12:30
